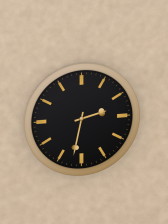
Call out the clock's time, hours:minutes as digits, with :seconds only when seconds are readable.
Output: 2:32
